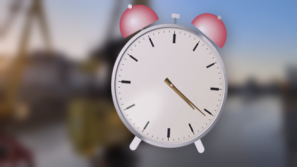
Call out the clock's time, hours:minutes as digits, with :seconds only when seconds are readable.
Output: 4:21
